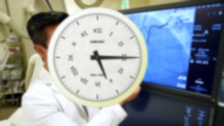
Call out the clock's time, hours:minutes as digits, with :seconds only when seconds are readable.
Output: 5:15
